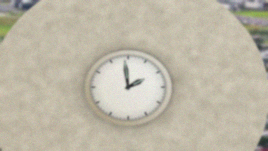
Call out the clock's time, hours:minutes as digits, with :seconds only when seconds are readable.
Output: 1:59
